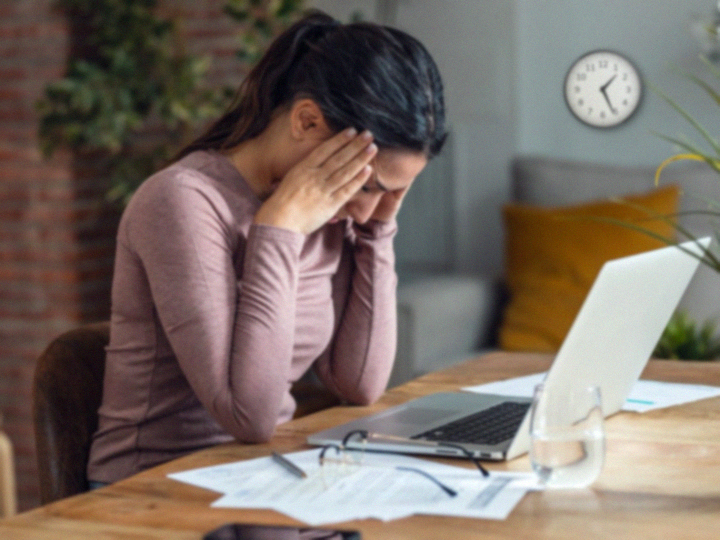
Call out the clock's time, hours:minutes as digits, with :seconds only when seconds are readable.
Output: 1:26
